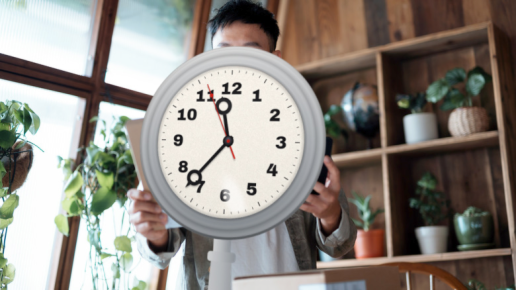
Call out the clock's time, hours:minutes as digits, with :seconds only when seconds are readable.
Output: 11:36:56
